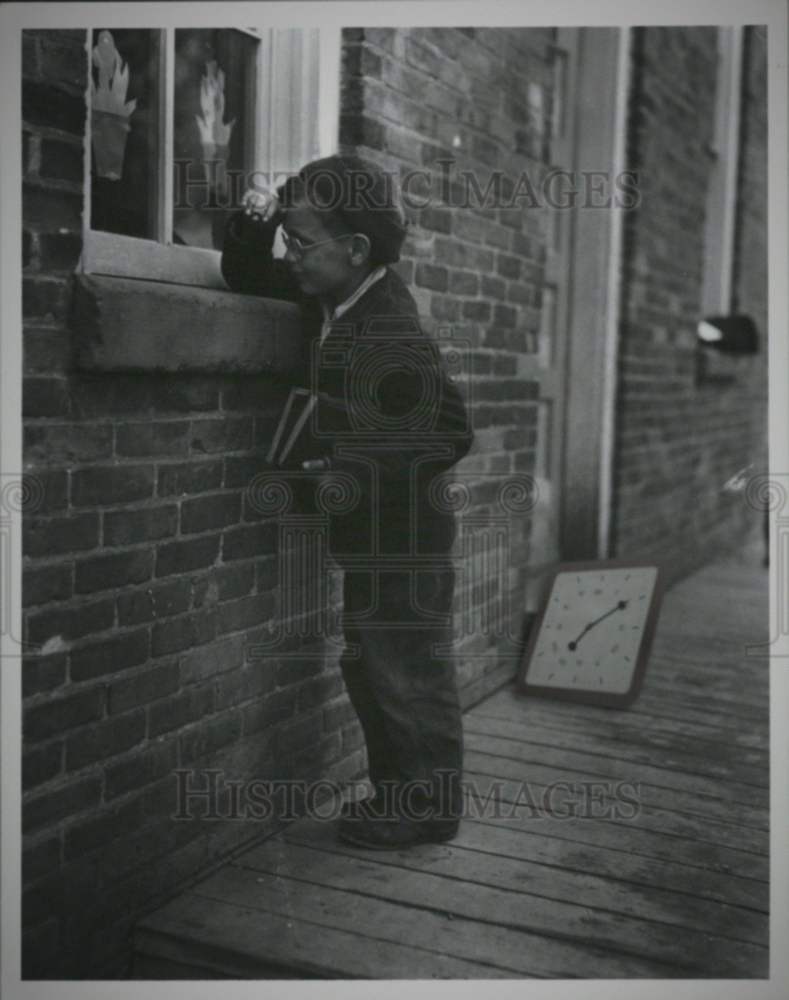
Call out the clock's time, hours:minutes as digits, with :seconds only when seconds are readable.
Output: 7:09
